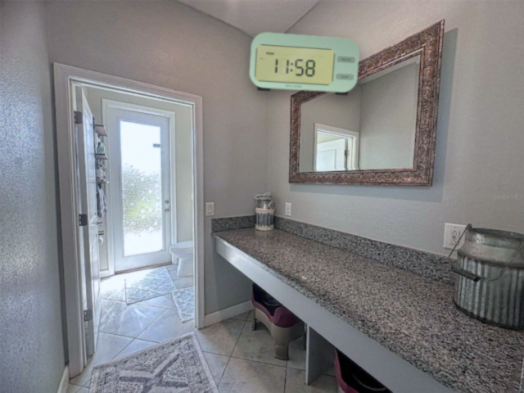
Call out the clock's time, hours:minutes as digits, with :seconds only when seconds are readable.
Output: 11:58
